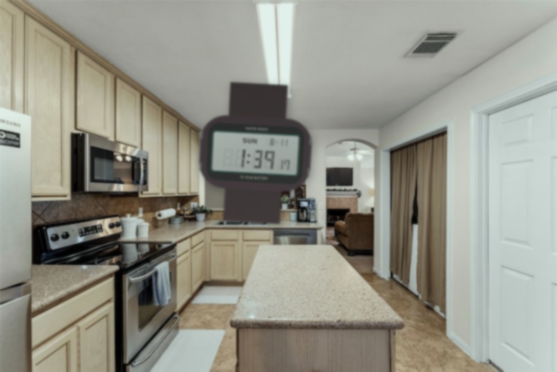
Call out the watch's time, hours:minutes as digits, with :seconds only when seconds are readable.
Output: 1:39
